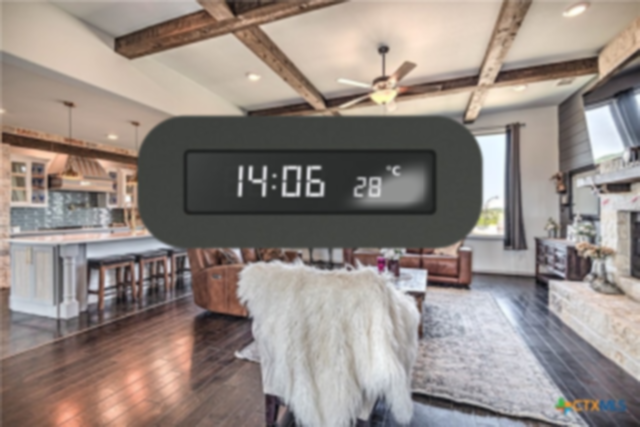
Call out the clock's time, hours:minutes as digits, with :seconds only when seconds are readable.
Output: 14:06
